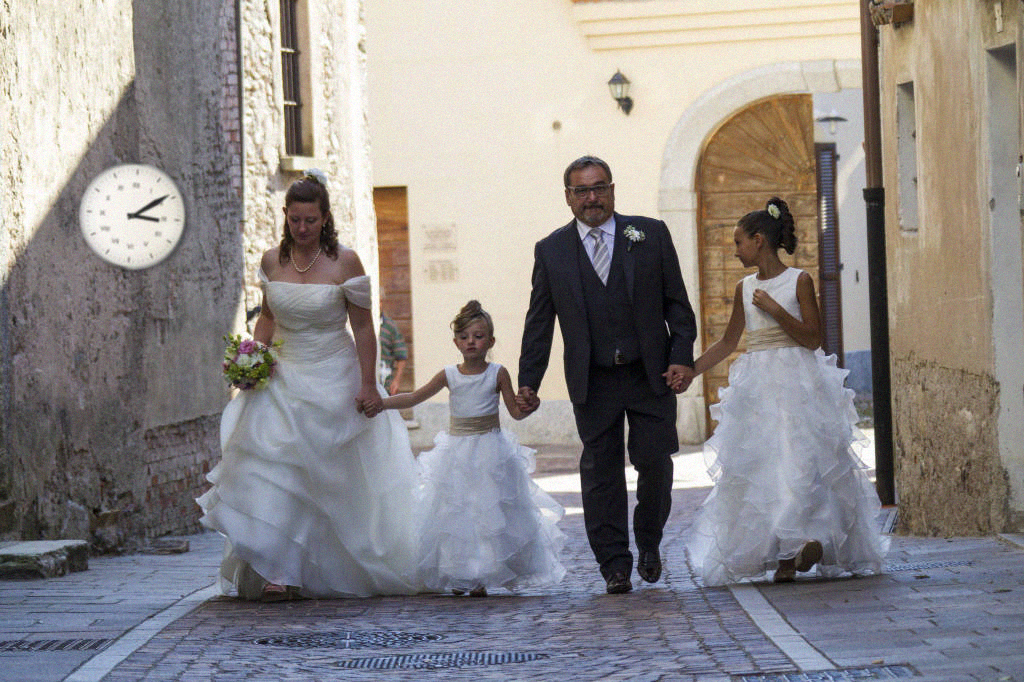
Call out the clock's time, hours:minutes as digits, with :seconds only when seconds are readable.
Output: 3:09
